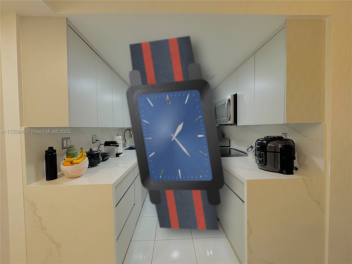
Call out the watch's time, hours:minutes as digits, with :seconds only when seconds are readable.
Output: 1:24
